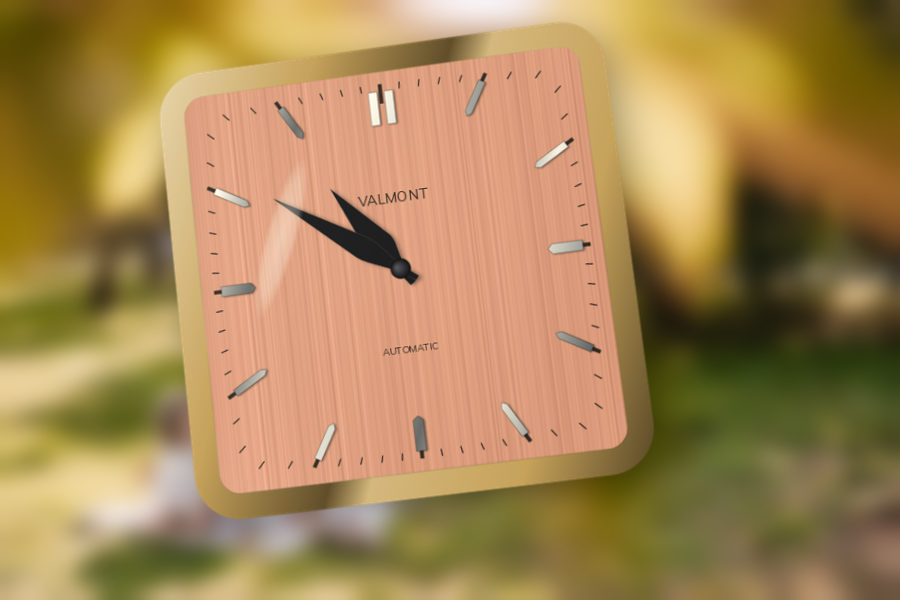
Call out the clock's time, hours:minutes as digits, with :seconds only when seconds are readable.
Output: 10:51
